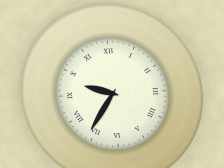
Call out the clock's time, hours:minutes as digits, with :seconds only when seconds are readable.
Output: 9:36
